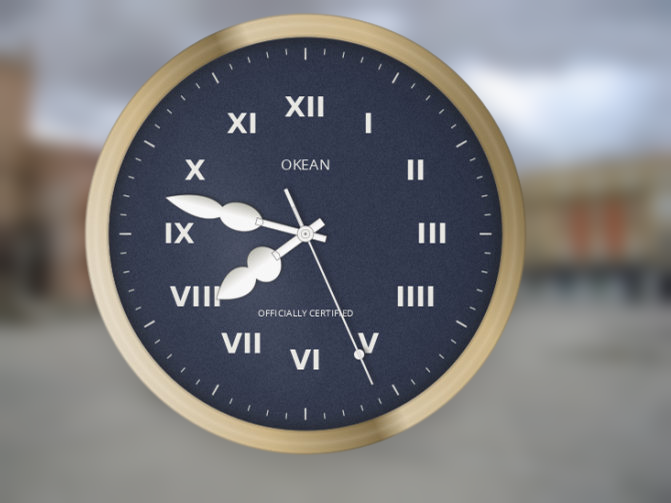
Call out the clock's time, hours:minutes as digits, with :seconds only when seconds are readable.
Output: 7:47:26
